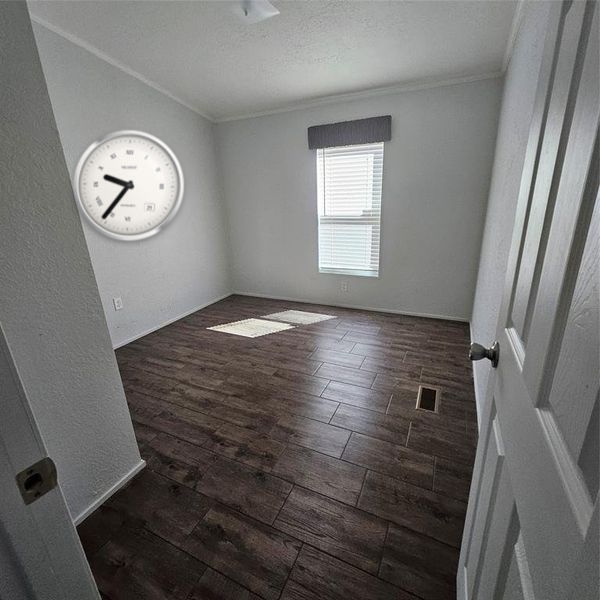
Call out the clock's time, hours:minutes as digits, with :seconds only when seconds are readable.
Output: 9:36
